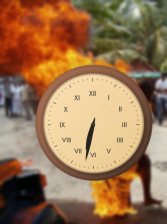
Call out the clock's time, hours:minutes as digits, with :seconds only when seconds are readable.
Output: 6:32
